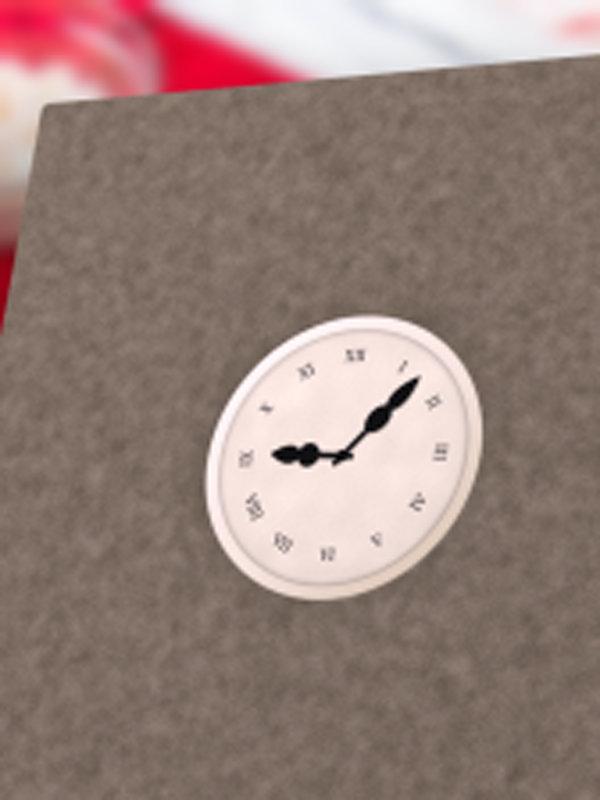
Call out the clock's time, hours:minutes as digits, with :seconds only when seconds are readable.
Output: 9:07
